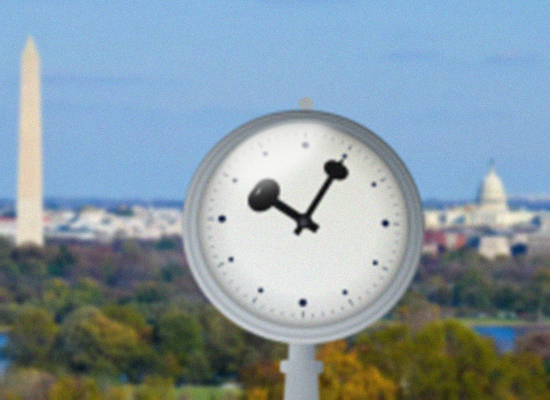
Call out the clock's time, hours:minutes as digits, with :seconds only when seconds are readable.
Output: 10:05
